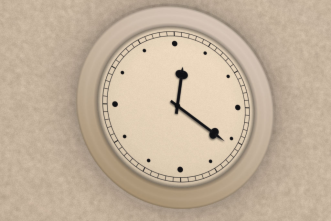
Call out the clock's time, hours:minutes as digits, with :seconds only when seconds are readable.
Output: 12:21
